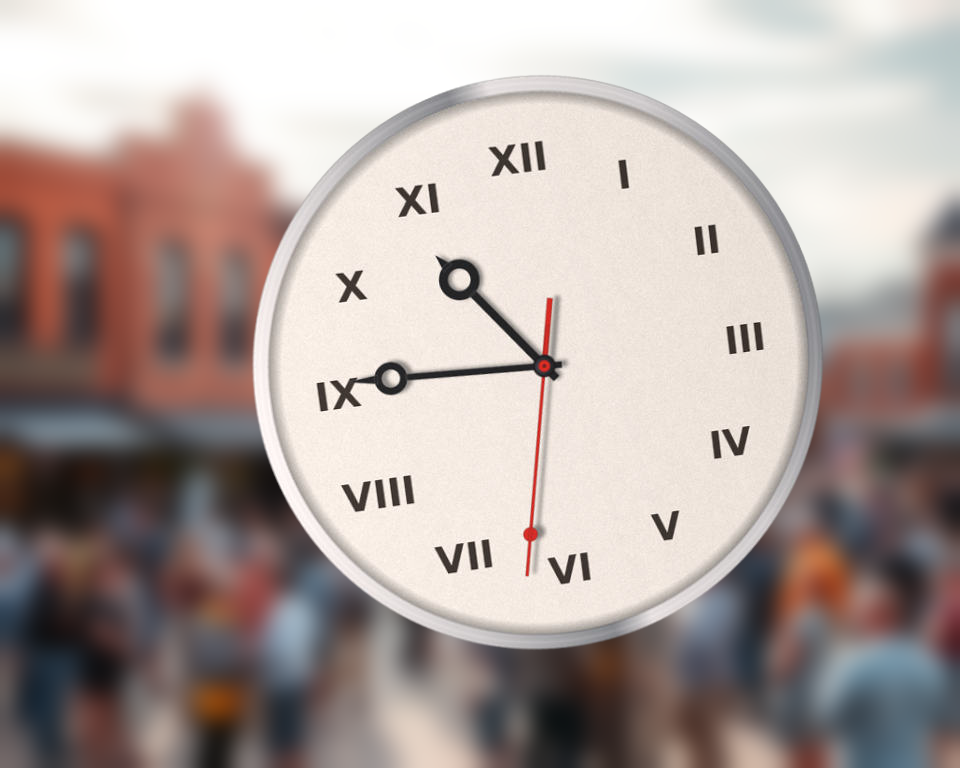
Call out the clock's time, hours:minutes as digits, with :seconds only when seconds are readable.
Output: 10:45:32
